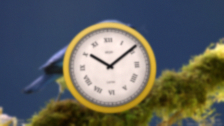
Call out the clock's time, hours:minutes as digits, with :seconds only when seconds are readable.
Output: 10:09
